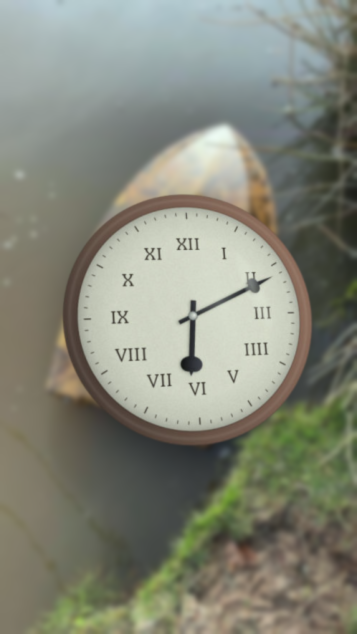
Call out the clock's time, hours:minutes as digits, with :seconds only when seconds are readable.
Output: 6:11
